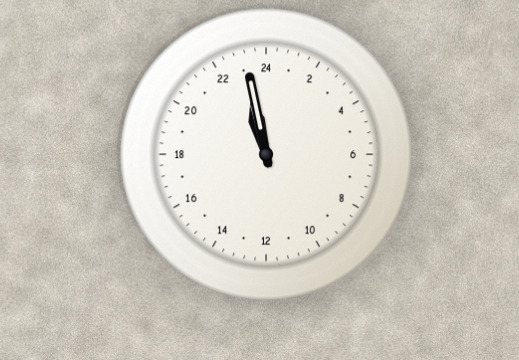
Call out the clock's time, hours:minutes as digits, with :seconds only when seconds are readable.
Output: 22:58
